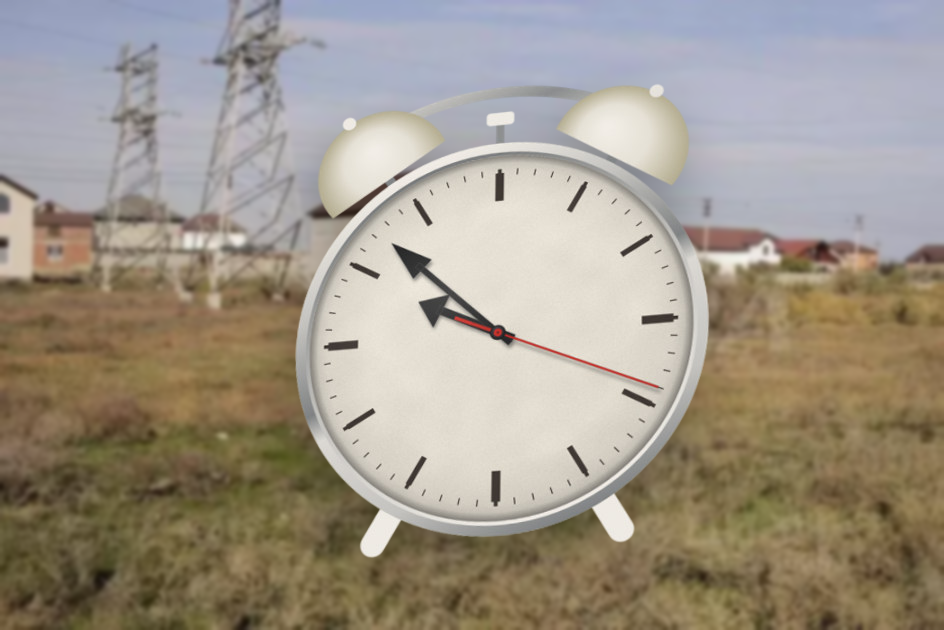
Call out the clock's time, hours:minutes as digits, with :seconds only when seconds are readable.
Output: 9:52:19
